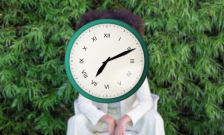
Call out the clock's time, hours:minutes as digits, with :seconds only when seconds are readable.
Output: 7:11
